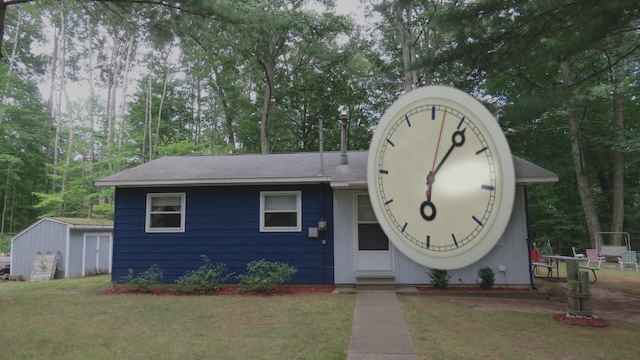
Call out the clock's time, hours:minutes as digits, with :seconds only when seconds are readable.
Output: 6:06:02
